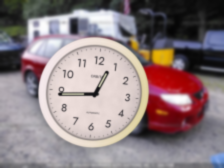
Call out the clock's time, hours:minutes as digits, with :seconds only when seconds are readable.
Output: 12:44
